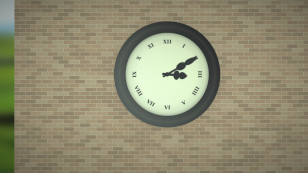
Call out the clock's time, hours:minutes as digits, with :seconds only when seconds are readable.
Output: 3:10
